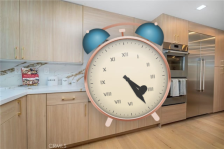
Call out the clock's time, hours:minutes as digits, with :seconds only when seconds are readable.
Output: 4:25
